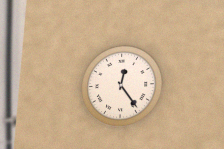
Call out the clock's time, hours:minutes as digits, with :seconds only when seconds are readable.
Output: 12:24
